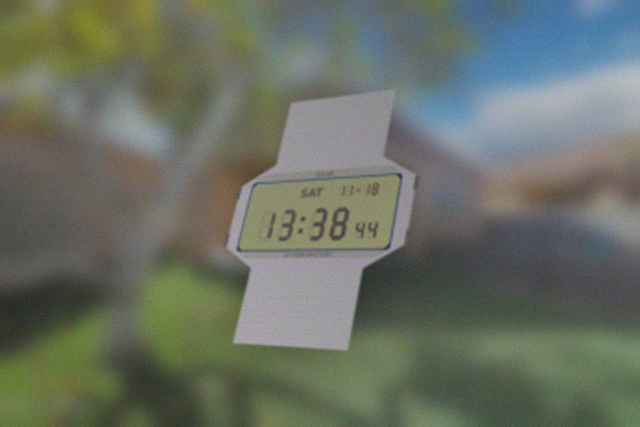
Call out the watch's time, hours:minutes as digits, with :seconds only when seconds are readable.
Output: 13:38:44
